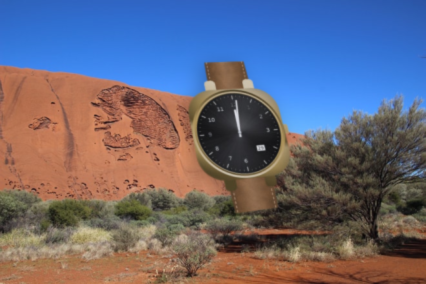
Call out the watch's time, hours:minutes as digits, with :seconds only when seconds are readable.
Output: 12:01
